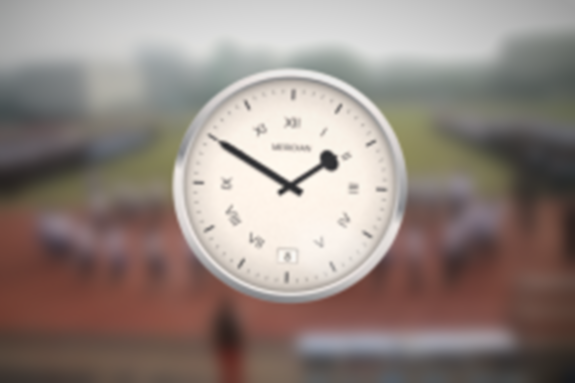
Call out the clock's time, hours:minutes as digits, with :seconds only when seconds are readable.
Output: 1:50
